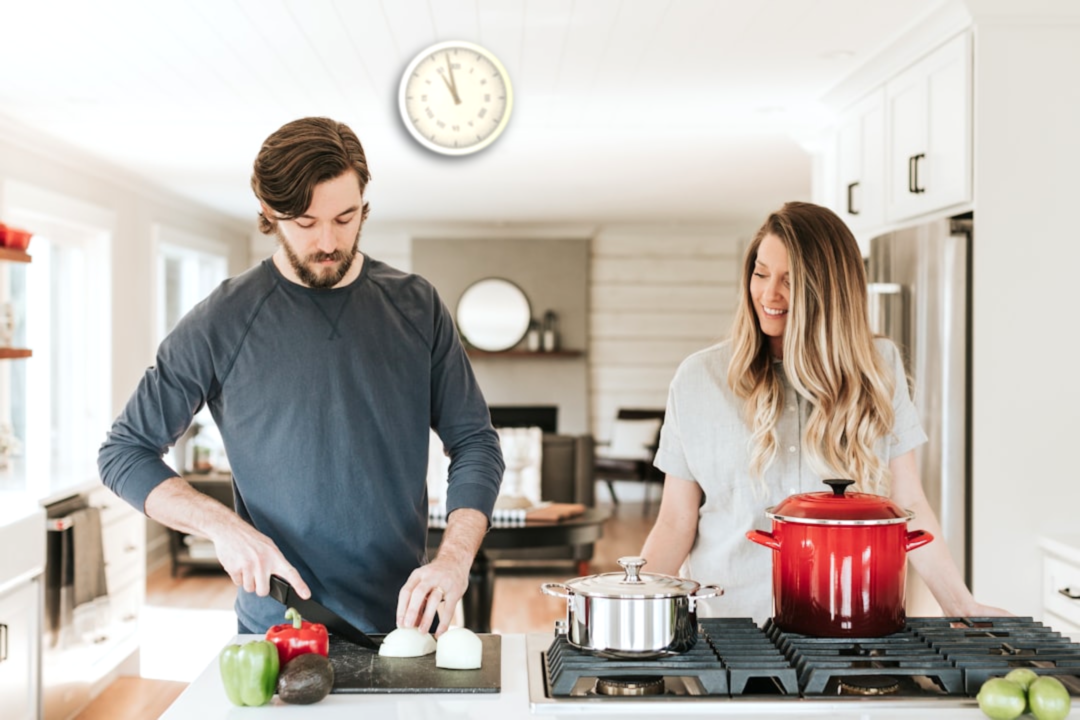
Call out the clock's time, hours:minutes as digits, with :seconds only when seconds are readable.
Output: 10:58
